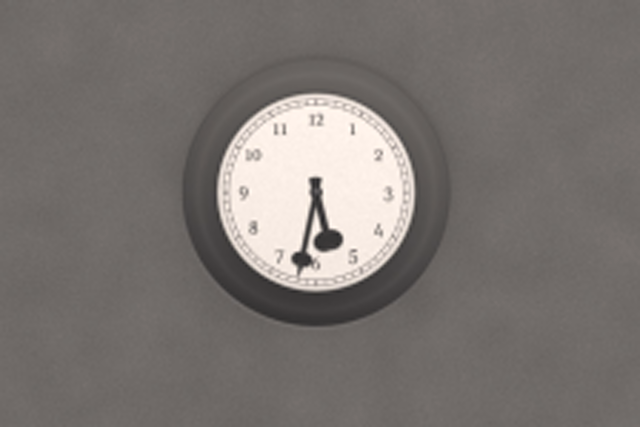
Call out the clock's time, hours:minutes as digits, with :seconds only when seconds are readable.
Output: 5:32
